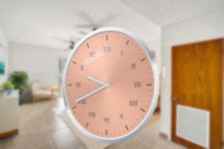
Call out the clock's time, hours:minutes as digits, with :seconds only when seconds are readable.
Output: 9:41
